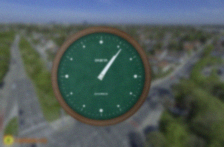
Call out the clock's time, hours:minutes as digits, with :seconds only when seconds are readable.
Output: 1:06
